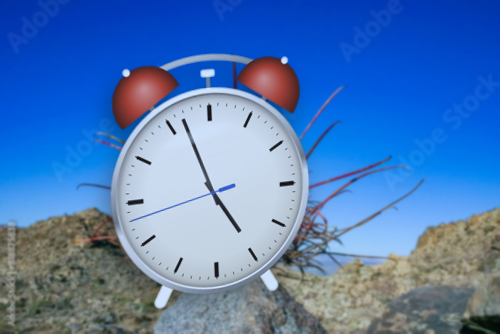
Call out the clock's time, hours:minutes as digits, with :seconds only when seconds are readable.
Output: 4:56:43
